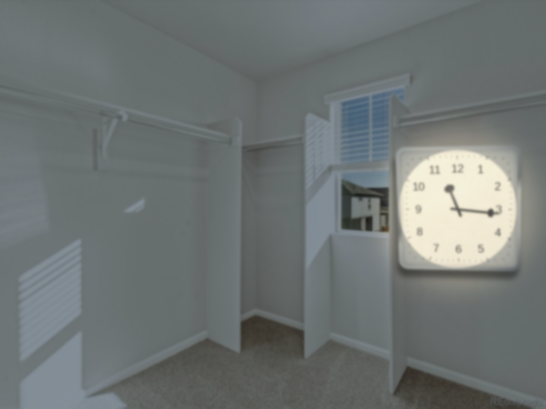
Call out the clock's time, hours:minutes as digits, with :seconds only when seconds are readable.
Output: 11:16
